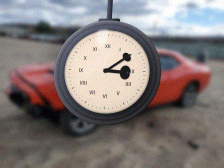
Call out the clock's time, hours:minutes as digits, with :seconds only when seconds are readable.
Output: 3:09
